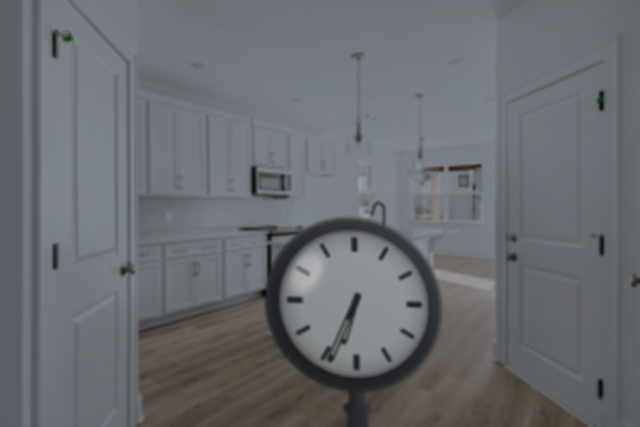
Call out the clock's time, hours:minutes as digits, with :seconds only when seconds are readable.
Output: 6:34
